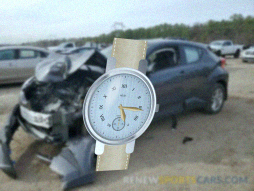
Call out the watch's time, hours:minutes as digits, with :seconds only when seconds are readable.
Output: 5:16
